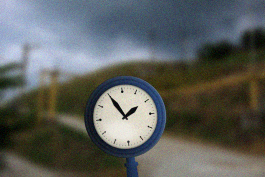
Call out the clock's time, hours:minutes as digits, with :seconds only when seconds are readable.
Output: 1:55
